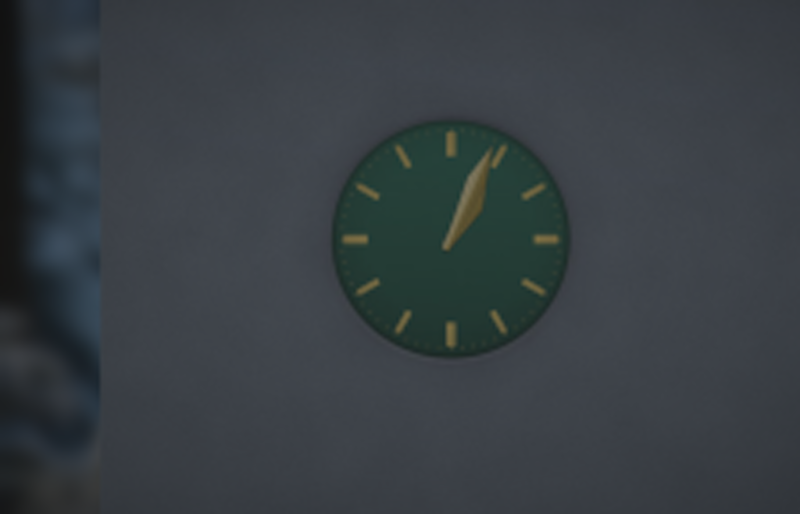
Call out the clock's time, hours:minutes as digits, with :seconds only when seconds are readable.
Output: 1:04
